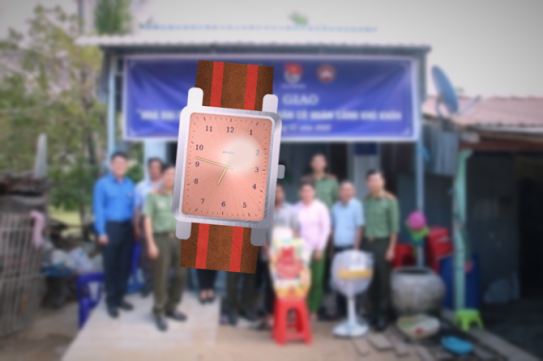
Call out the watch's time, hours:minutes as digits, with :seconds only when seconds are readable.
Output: 6:47
